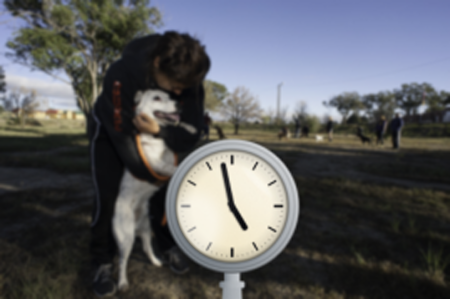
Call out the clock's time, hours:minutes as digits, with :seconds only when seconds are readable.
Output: 4:58
